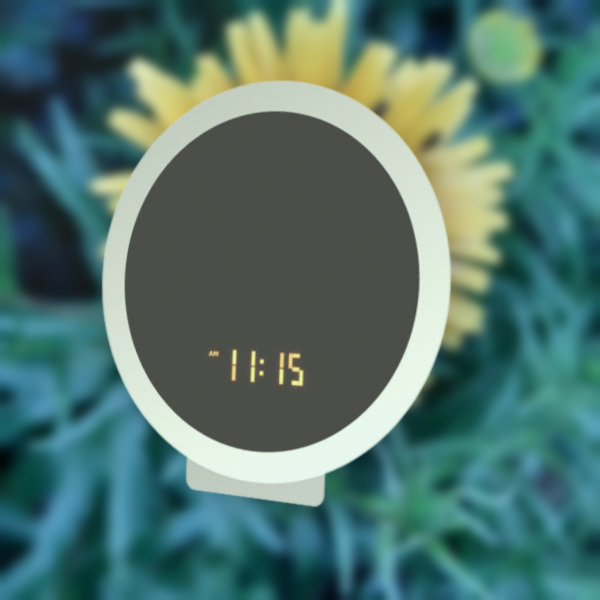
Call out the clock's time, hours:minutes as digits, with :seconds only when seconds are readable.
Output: 11:15
